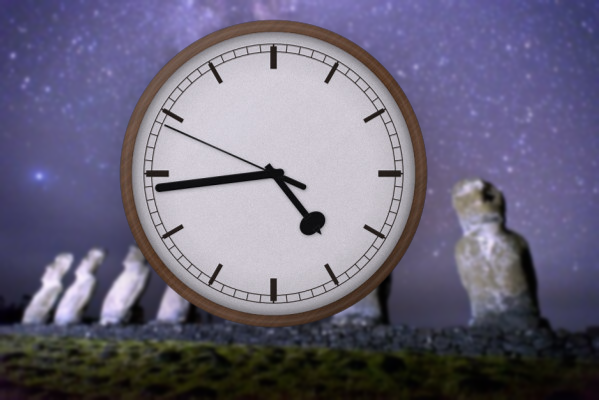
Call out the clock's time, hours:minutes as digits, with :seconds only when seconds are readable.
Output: 4:43:49
